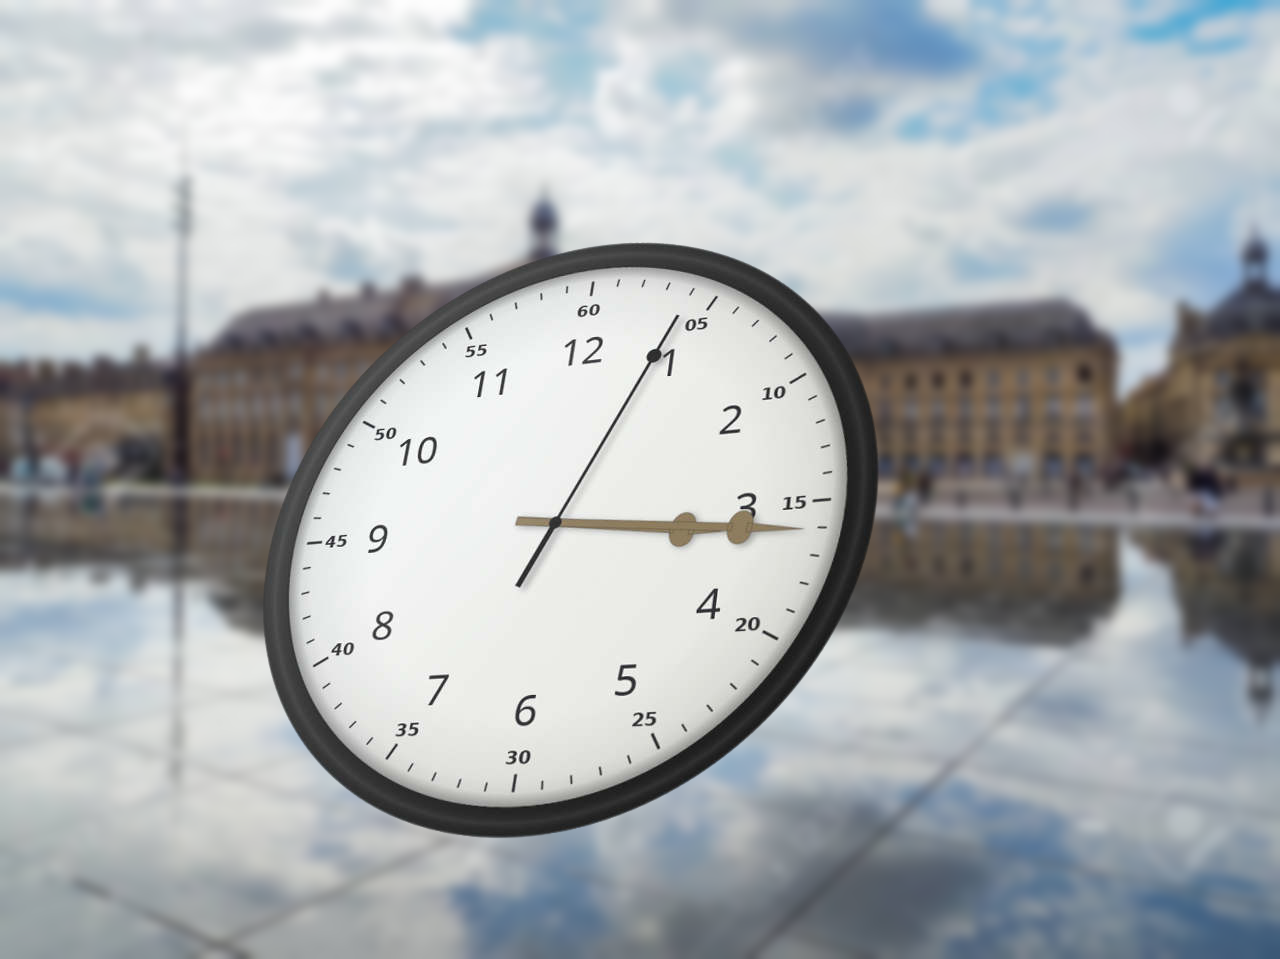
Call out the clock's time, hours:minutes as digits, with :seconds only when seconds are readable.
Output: 3:16:04
